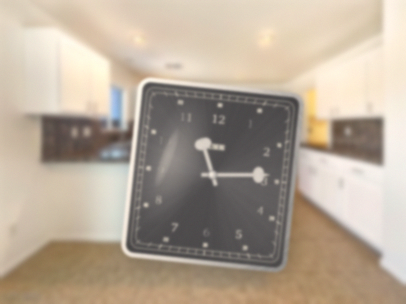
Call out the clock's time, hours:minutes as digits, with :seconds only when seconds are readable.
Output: 11:14
